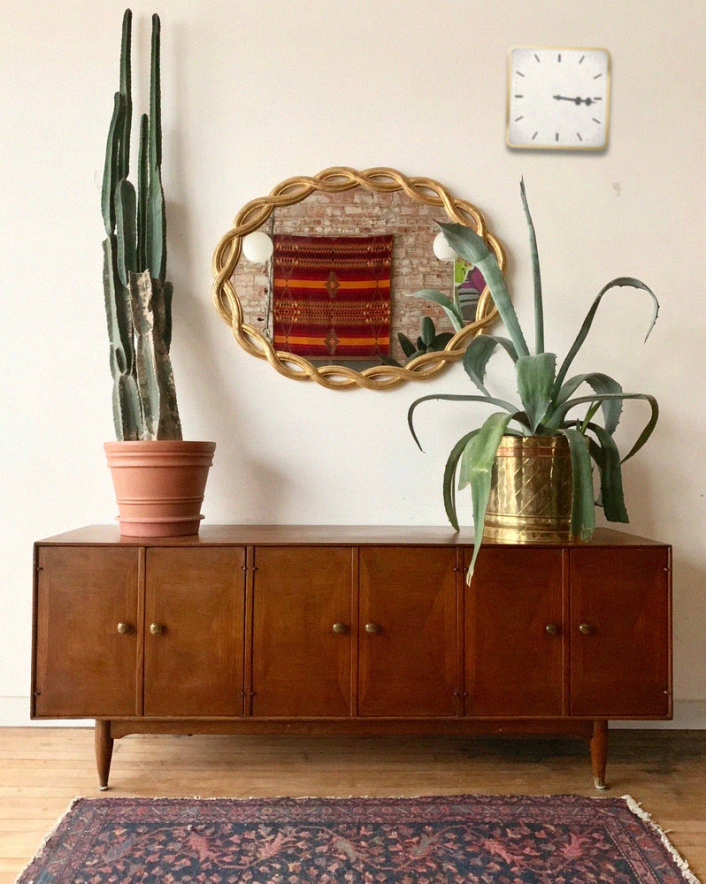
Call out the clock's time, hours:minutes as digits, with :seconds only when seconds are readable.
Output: 3:16
